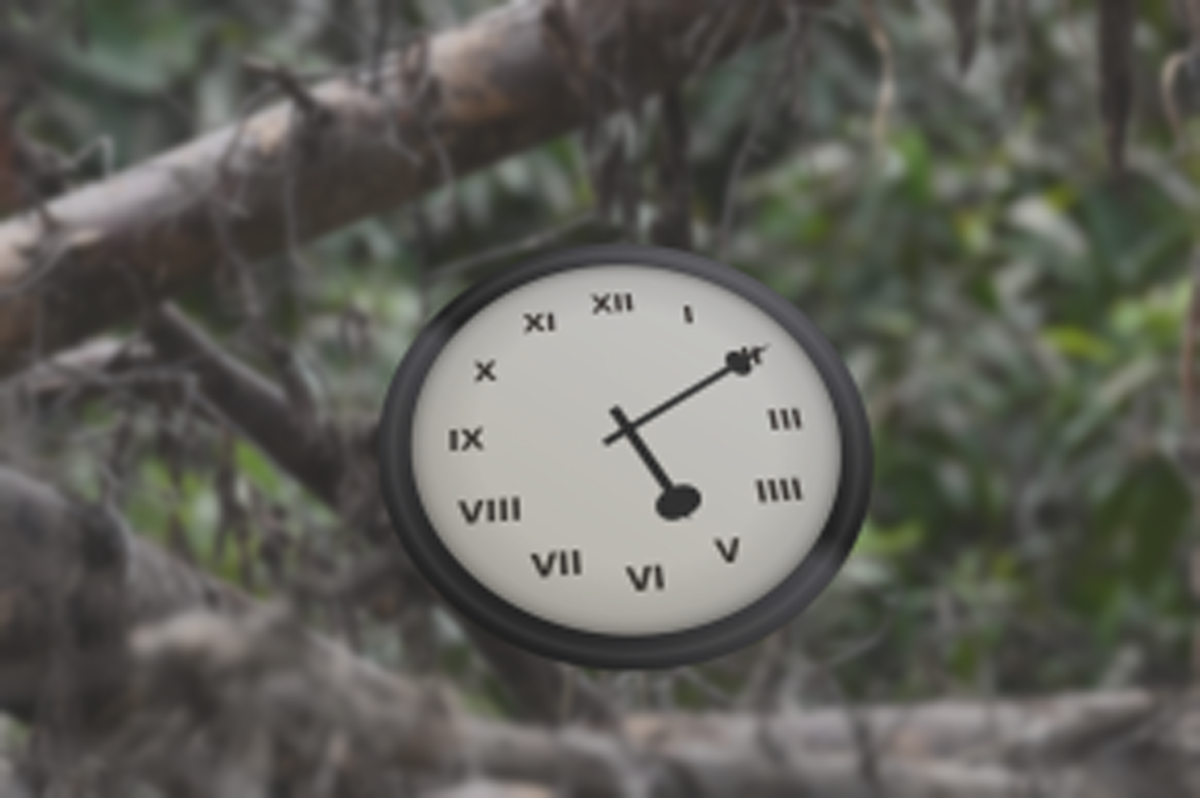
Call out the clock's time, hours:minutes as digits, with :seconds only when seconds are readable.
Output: 5:10
